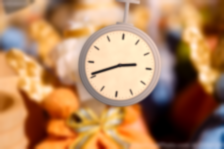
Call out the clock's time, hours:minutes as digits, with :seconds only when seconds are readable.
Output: 2:41
